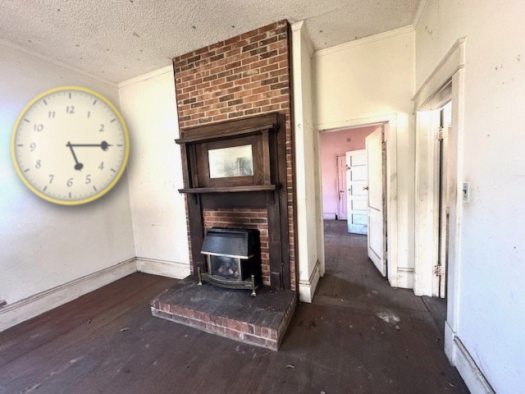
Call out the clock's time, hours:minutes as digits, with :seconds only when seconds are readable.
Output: 5:15
